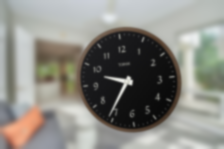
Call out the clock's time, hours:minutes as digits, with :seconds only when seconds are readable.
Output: 9:36
